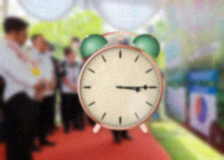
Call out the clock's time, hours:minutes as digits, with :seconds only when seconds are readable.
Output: 3:15
